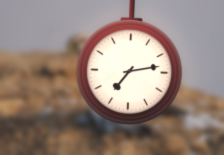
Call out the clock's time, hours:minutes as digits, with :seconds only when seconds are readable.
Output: 7:13
